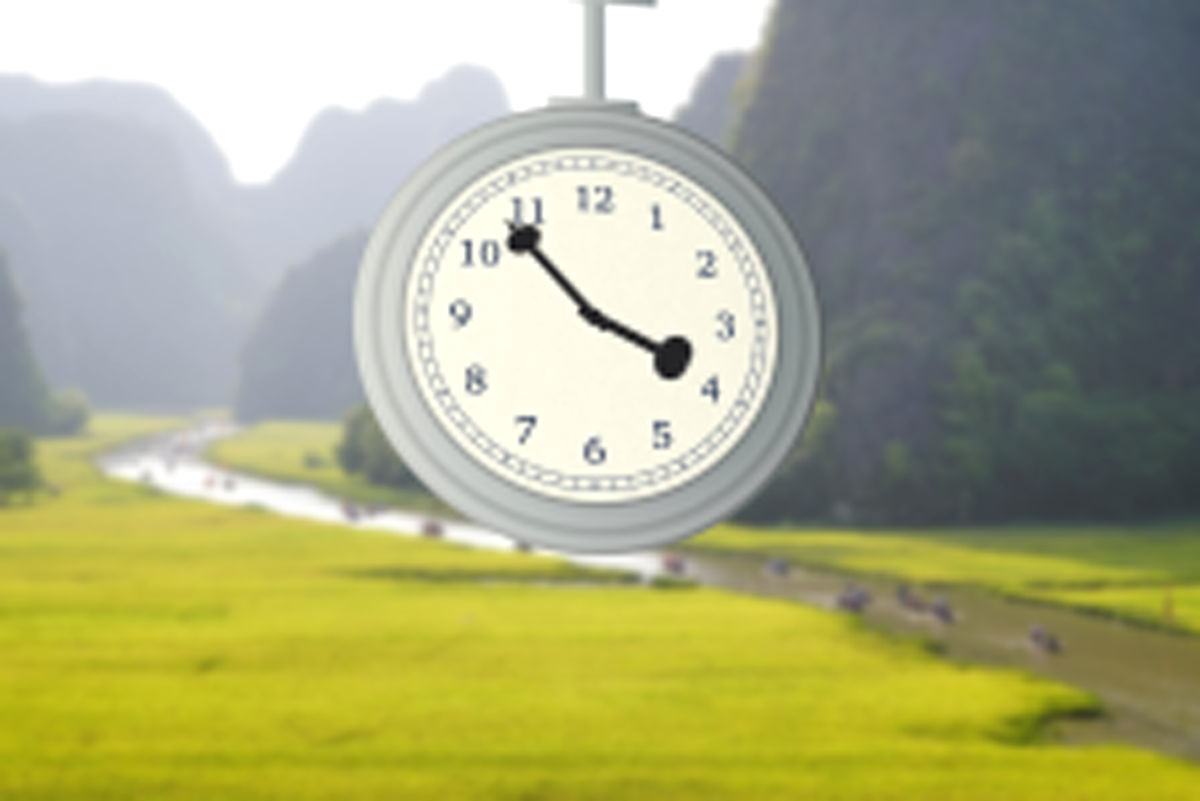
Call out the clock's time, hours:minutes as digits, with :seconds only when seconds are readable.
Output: 3:53
